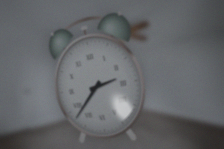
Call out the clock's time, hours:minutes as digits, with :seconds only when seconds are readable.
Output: 2:38
